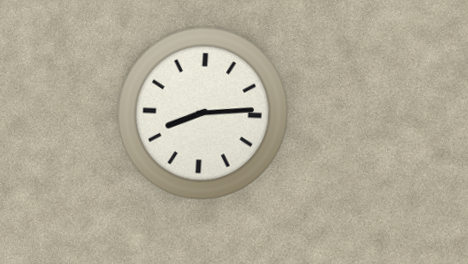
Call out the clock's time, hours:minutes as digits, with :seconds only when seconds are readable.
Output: 8:14
